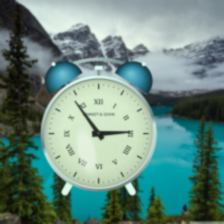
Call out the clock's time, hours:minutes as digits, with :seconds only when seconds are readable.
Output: 2:54
